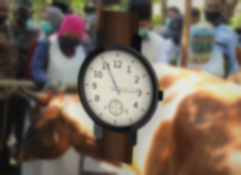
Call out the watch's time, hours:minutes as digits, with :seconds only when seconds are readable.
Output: 2:55
